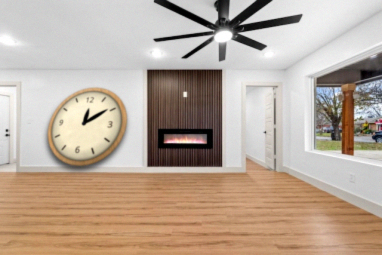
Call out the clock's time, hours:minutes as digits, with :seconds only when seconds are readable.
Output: 12:09
